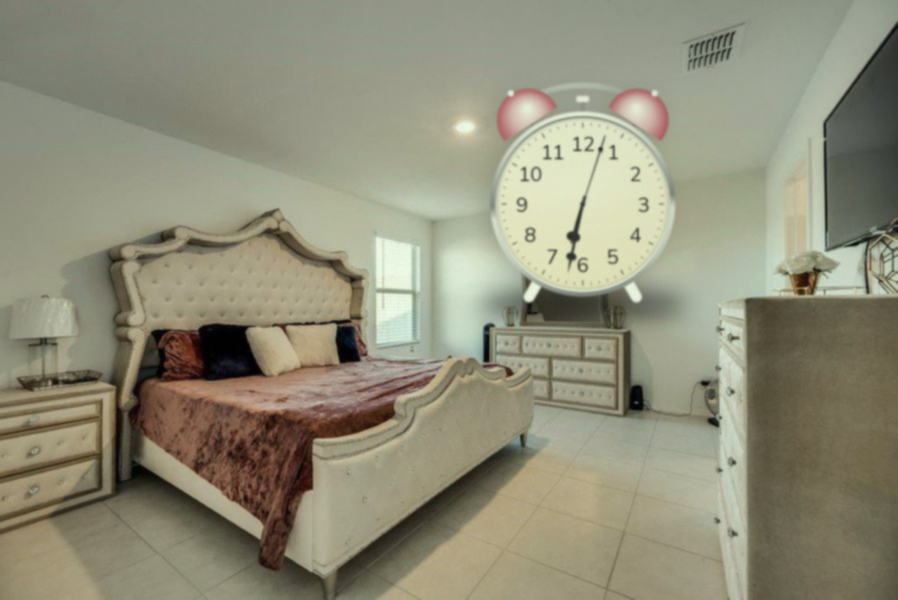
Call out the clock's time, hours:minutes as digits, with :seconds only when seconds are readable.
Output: 6:32:03
